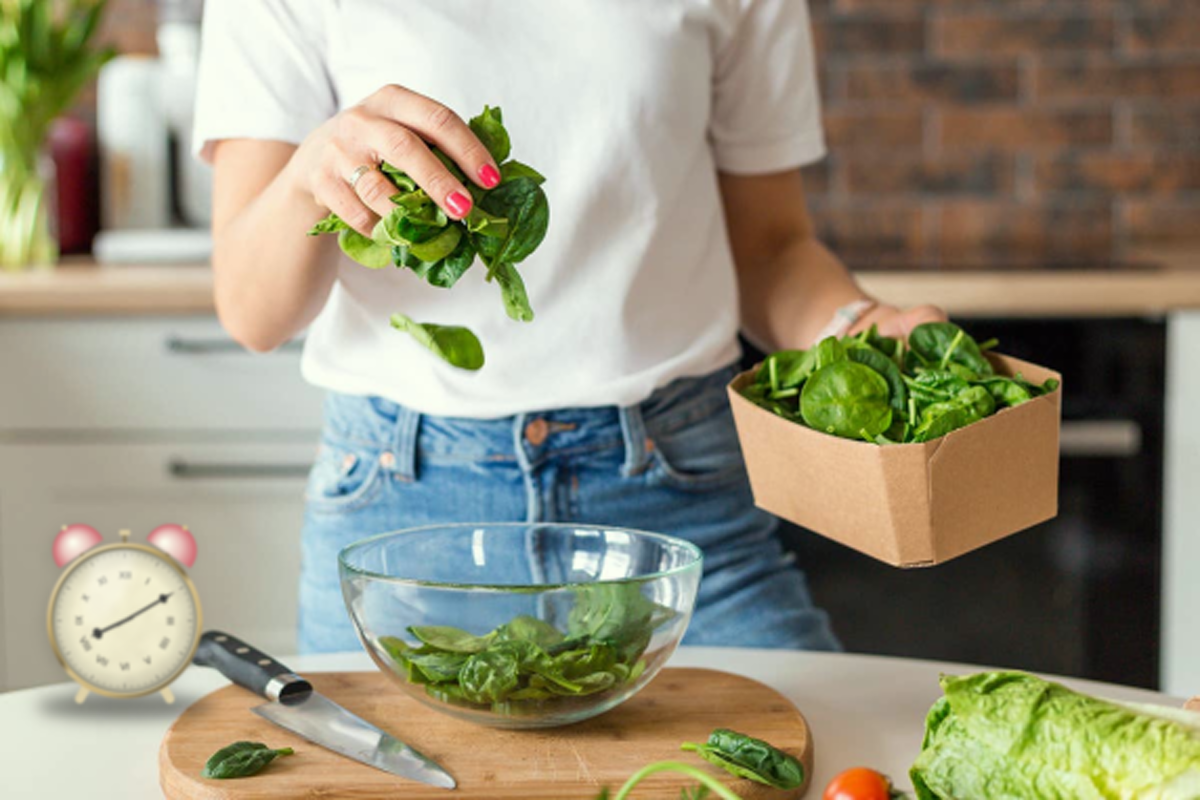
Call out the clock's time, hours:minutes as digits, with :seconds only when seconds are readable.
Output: 8:10
